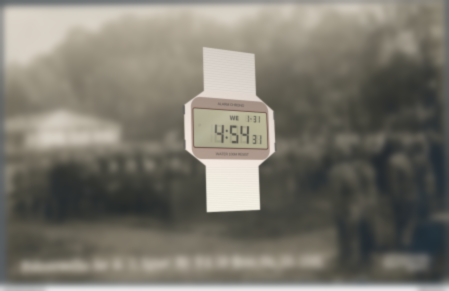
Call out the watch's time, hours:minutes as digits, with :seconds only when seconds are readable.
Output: 4:54
